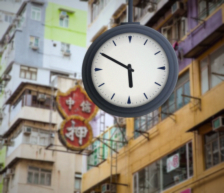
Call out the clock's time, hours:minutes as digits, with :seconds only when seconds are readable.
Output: 5:50
